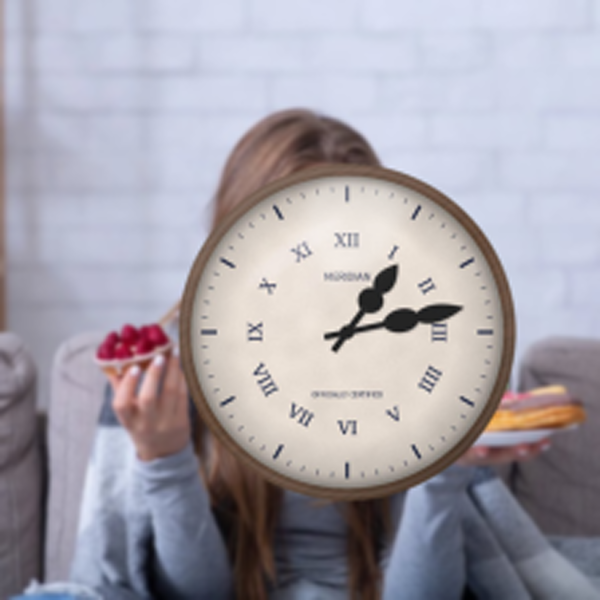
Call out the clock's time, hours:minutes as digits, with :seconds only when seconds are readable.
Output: 1:13
